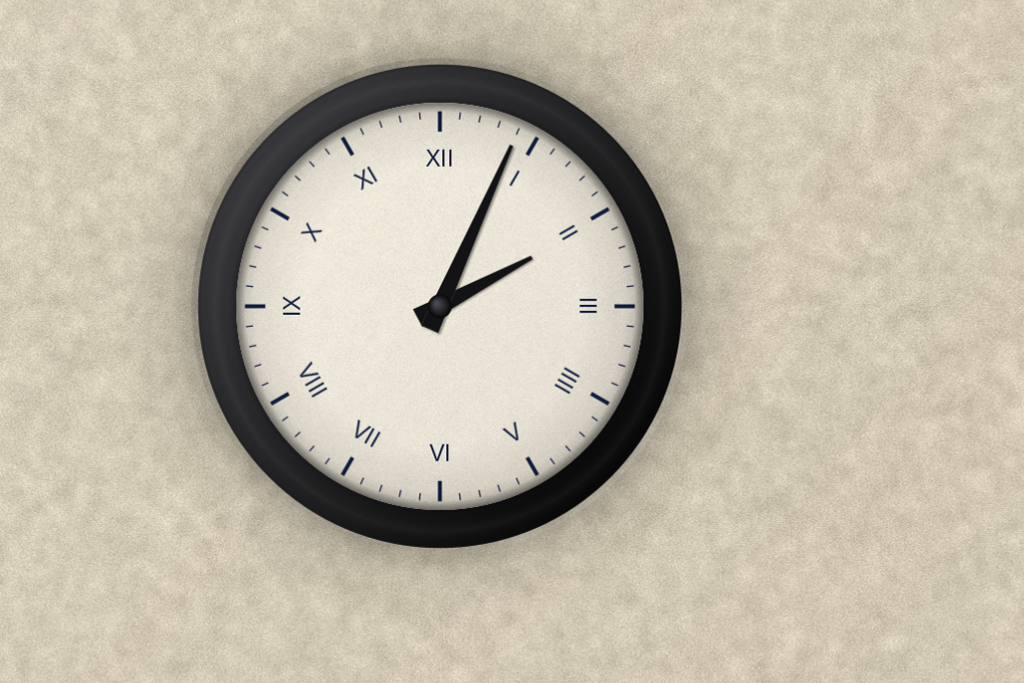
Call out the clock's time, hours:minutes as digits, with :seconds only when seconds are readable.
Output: 2:04
